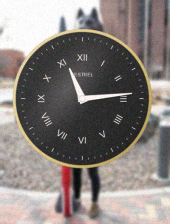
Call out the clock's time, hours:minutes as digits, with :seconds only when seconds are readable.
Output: 11:14
